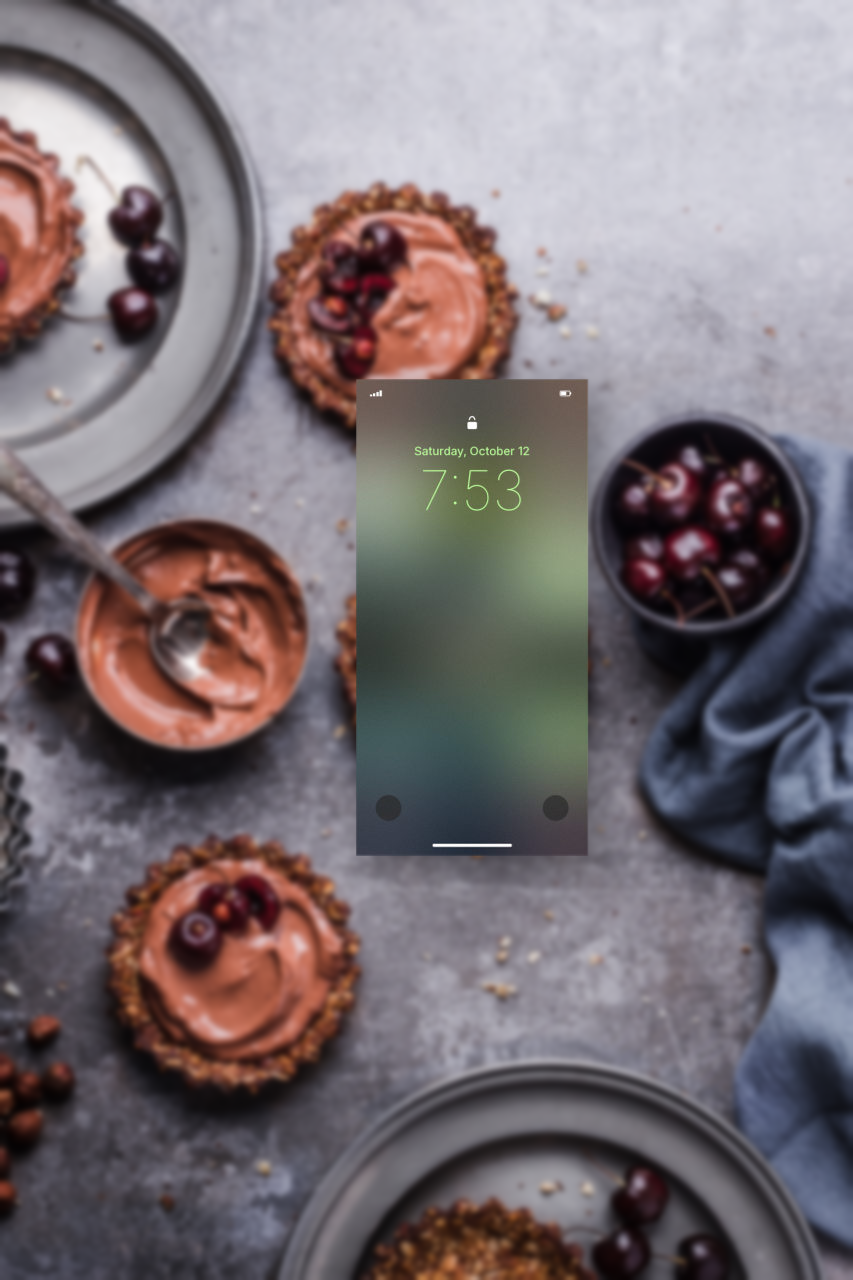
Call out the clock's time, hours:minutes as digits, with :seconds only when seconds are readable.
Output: 7:53
